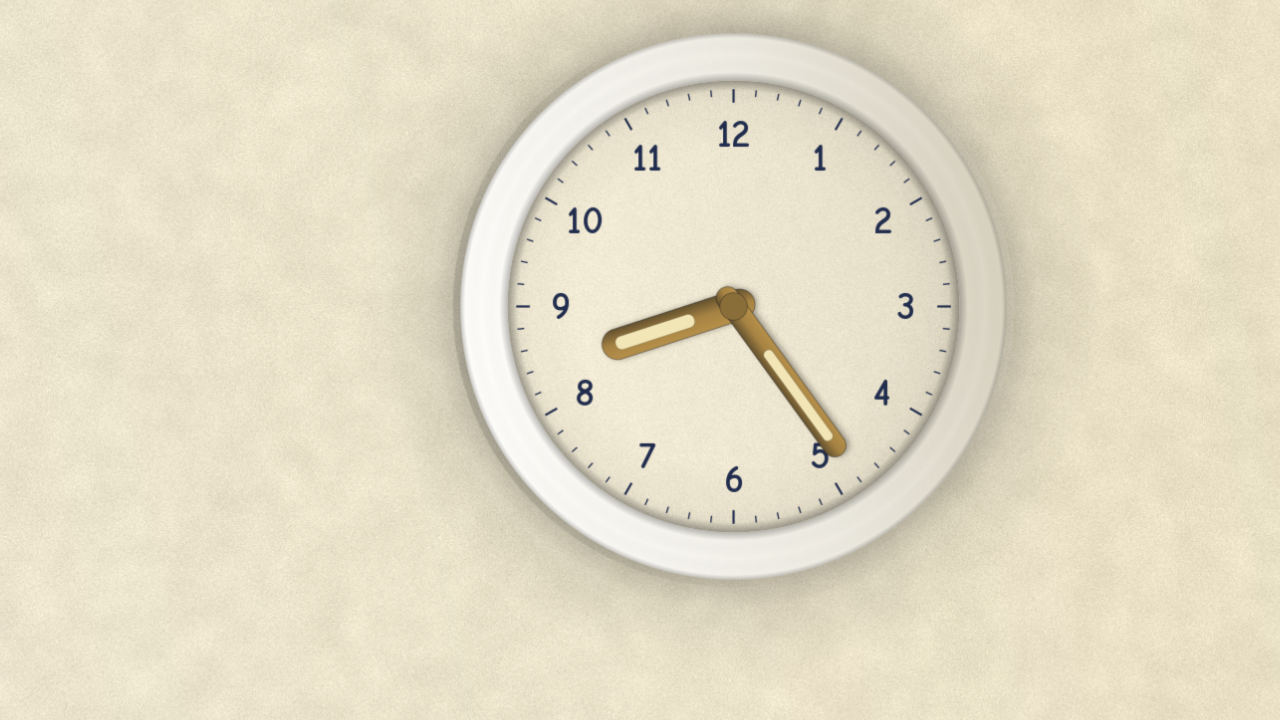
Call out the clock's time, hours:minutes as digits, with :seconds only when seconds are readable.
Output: 8:24
